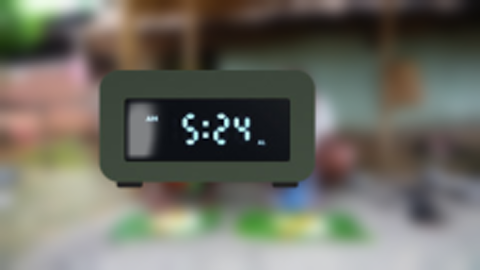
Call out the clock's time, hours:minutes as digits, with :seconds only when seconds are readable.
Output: 5:24
